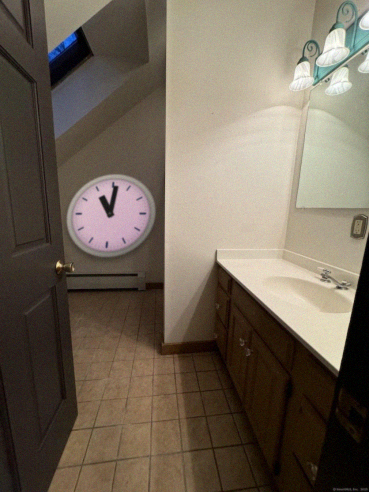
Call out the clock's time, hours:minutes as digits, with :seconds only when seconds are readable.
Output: 11:01
